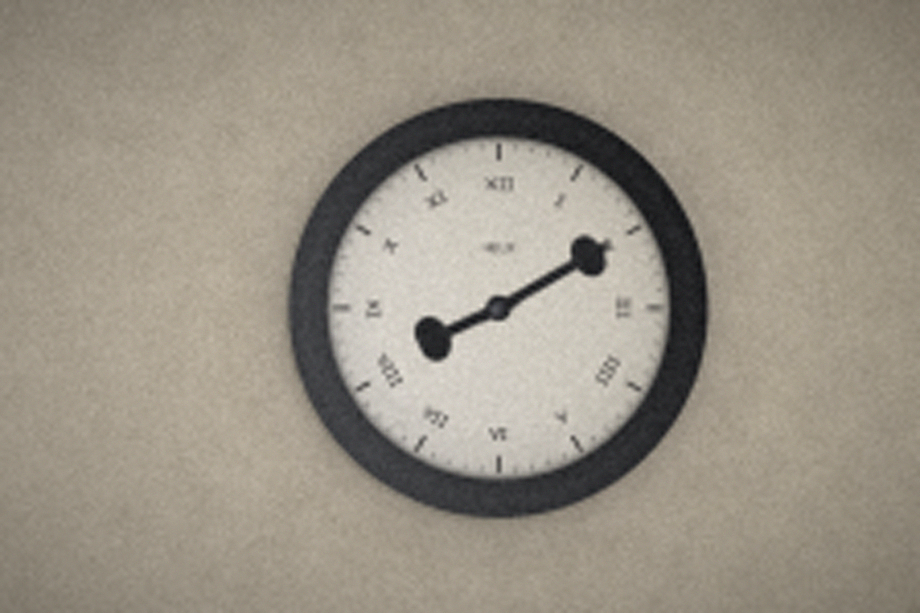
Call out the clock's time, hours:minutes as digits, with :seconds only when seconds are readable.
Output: 8:10
